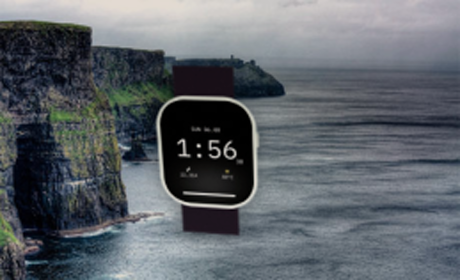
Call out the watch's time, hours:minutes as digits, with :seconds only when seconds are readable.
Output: 1:56
